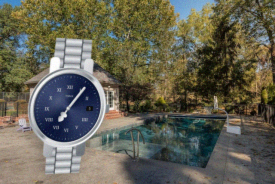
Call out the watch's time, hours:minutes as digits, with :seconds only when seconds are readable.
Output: 7:06
